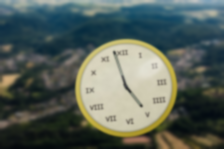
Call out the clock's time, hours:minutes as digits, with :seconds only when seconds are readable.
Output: 4:58
